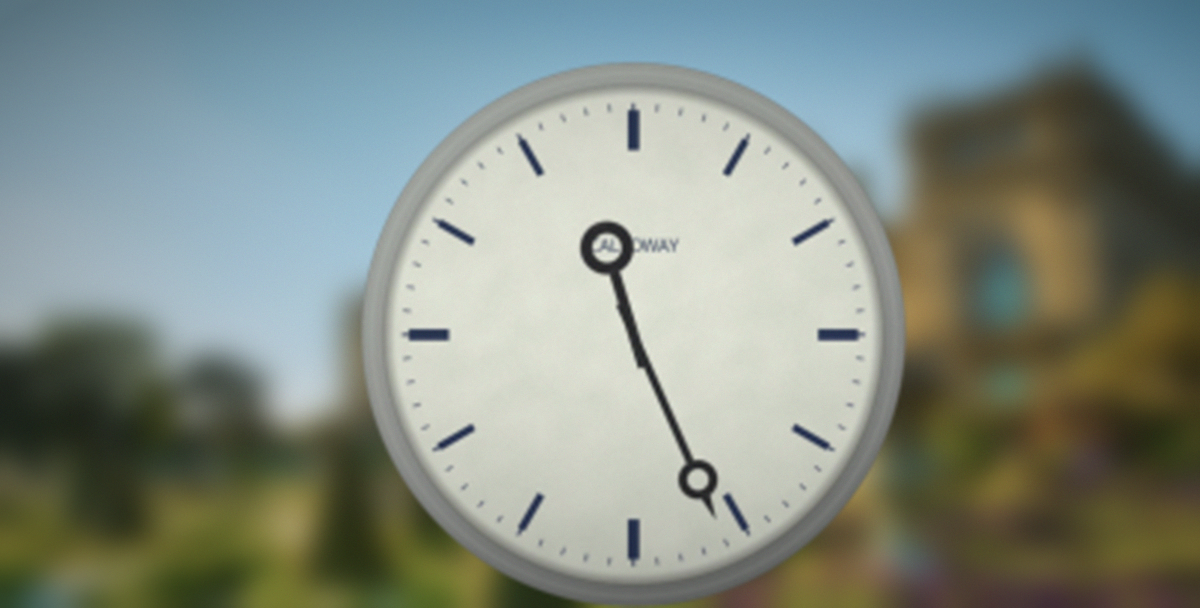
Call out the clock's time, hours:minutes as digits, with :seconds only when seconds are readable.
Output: 11:26
